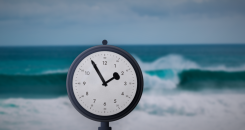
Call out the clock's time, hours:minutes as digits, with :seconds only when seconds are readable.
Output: 1:55
